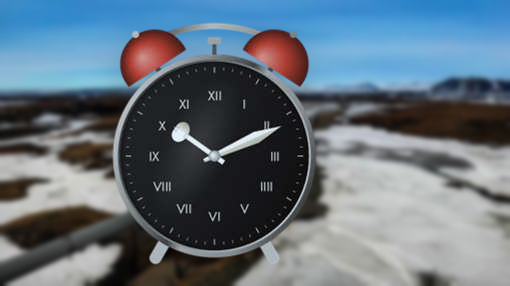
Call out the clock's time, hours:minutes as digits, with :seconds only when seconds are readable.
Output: 10:11
